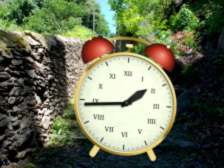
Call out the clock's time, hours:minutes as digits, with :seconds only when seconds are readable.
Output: 1:44
